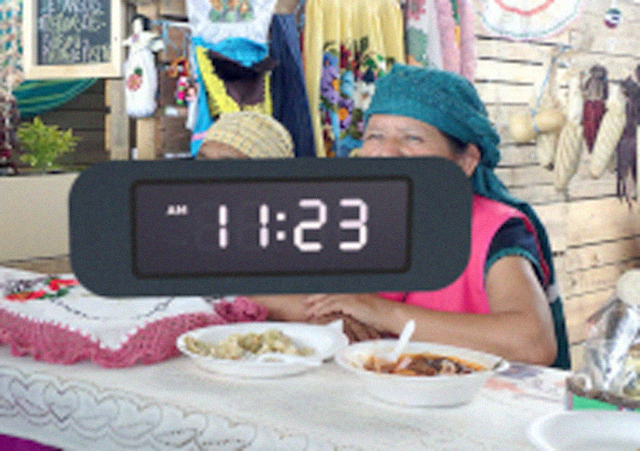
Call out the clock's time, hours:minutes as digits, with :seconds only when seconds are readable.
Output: 11:23
